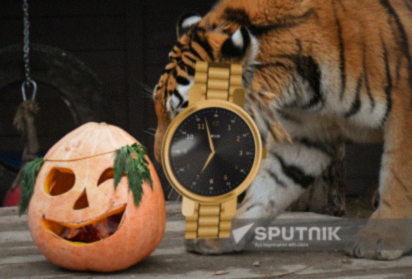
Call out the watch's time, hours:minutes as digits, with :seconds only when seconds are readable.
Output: 6:57
